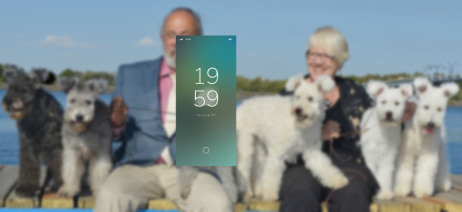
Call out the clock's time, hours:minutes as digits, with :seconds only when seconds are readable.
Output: 19:59
